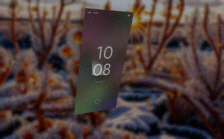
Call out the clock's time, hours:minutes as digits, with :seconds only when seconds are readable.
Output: 10:08
